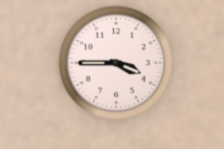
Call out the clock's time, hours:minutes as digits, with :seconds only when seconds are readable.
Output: 3:45
